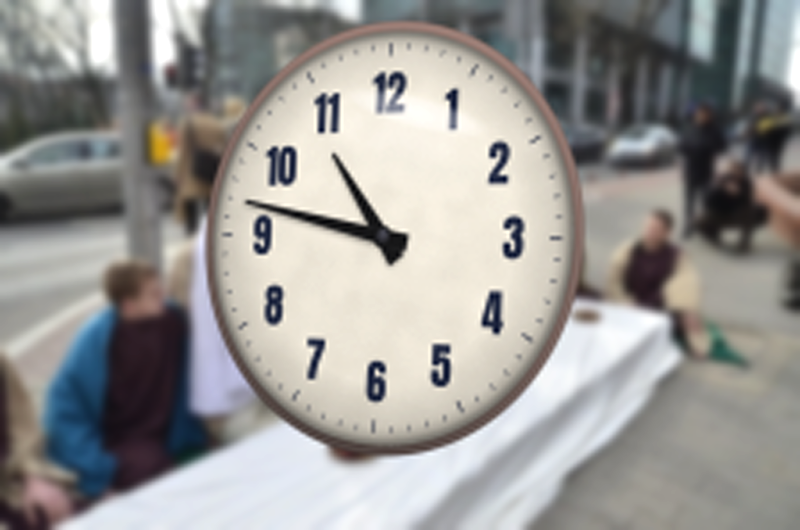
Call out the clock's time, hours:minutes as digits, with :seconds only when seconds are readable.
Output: 10:47
